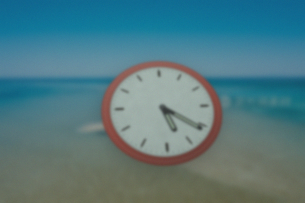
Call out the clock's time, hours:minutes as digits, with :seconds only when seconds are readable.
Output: 5:21
